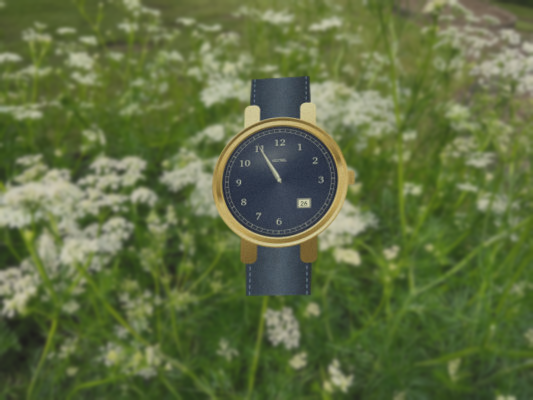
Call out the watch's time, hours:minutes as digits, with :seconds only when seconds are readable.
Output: 10:55
